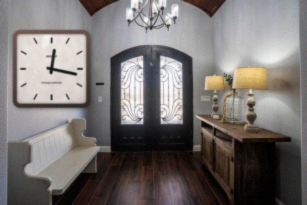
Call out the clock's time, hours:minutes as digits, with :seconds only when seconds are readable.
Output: 12:17
